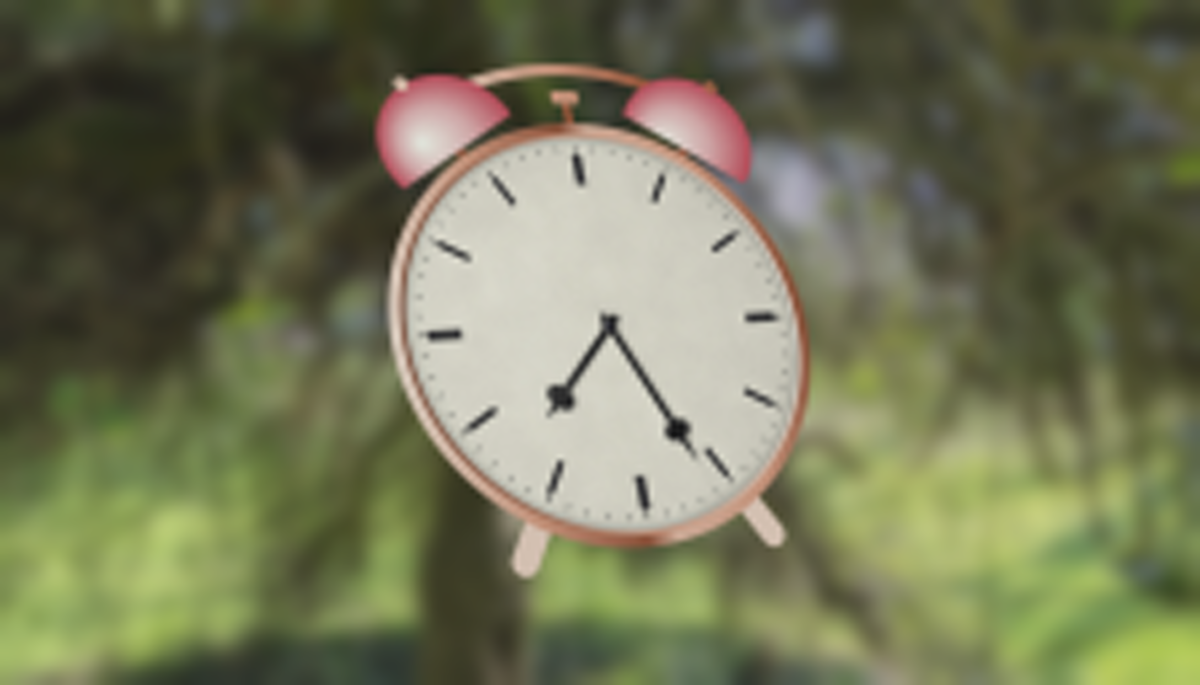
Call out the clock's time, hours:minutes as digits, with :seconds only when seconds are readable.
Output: 7:26
